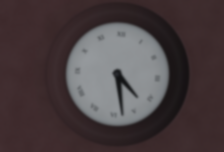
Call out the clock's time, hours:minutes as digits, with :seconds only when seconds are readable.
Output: 4:28
